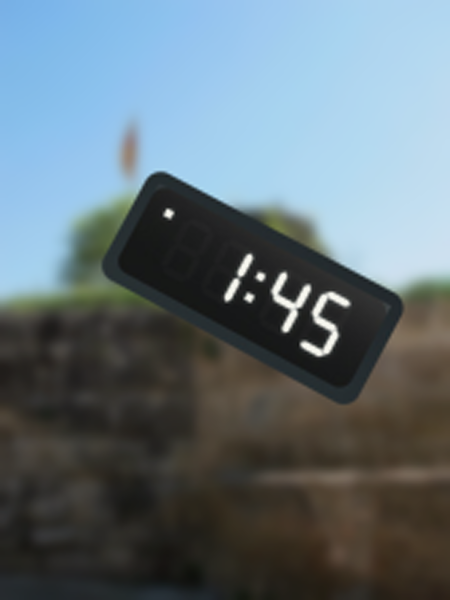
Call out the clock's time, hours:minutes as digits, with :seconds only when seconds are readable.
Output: 1:45
